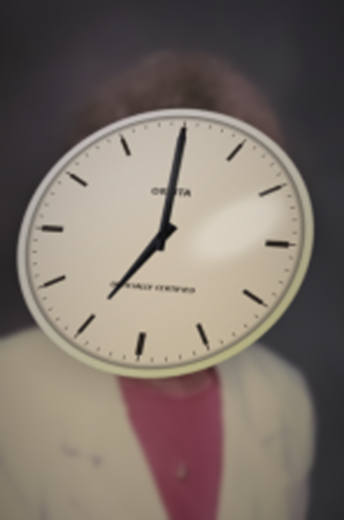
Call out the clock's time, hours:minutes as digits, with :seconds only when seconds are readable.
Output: 7:00
